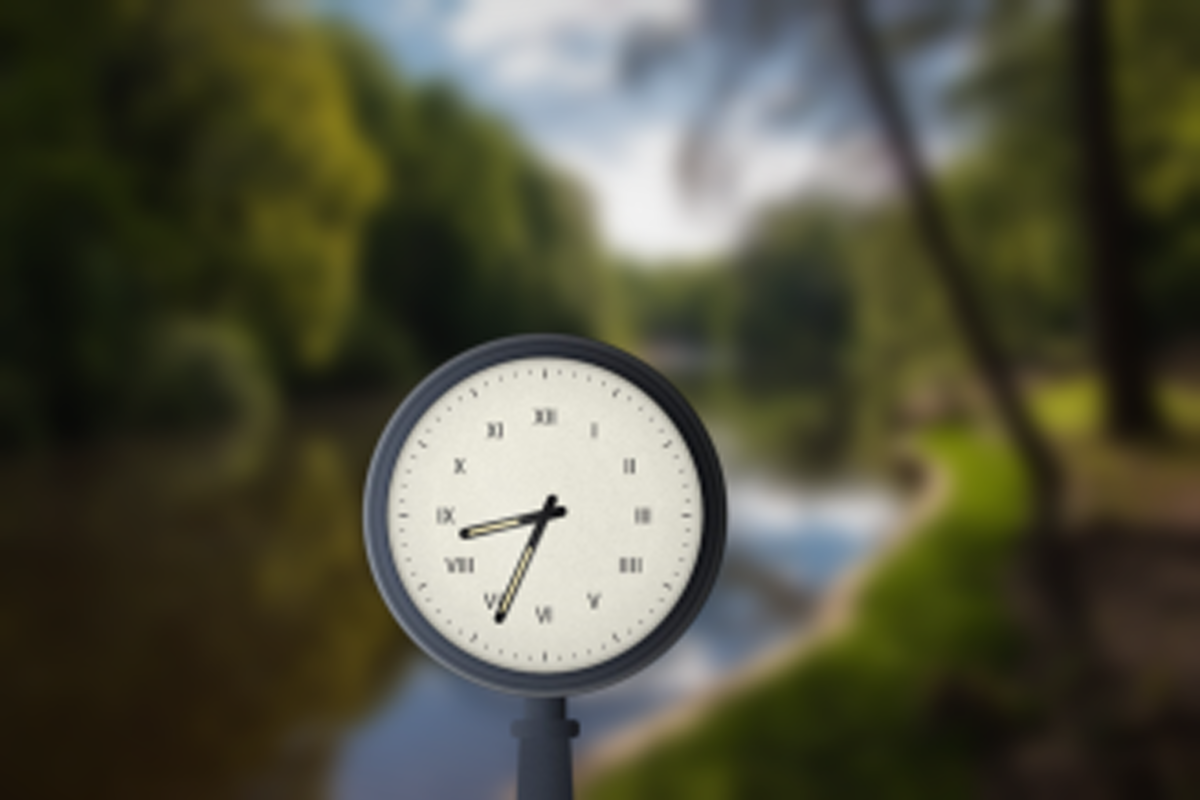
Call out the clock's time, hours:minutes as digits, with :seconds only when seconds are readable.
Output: 8:34
